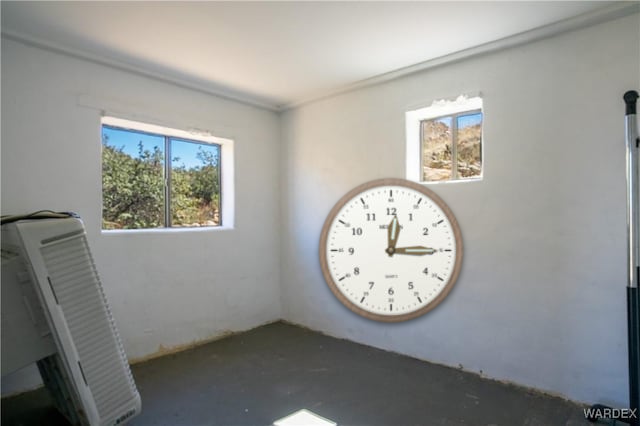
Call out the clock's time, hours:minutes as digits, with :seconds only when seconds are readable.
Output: 12:15
